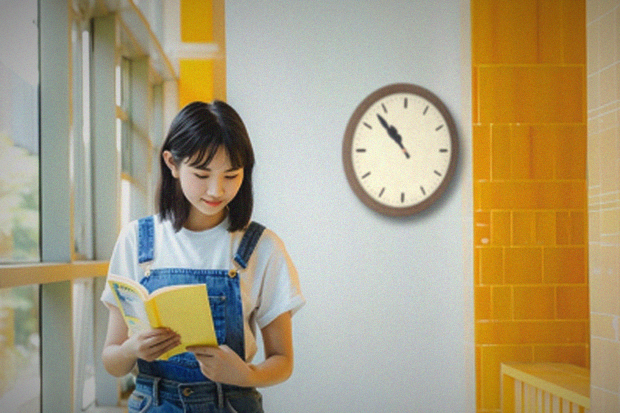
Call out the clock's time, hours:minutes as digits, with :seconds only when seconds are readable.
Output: 10:53
